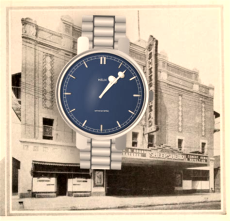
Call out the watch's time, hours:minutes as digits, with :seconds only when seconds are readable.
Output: 1:07
